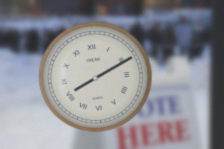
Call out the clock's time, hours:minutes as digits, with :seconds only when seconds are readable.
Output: 8:11
